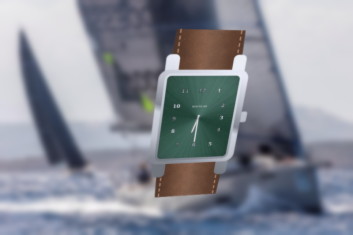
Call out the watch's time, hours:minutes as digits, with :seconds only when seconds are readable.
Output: 6:30
